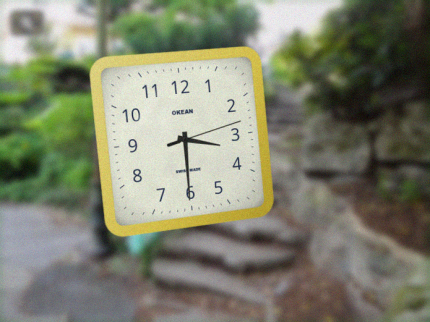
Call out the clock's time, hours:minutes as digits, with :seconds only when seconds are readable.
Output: 3:30:13
